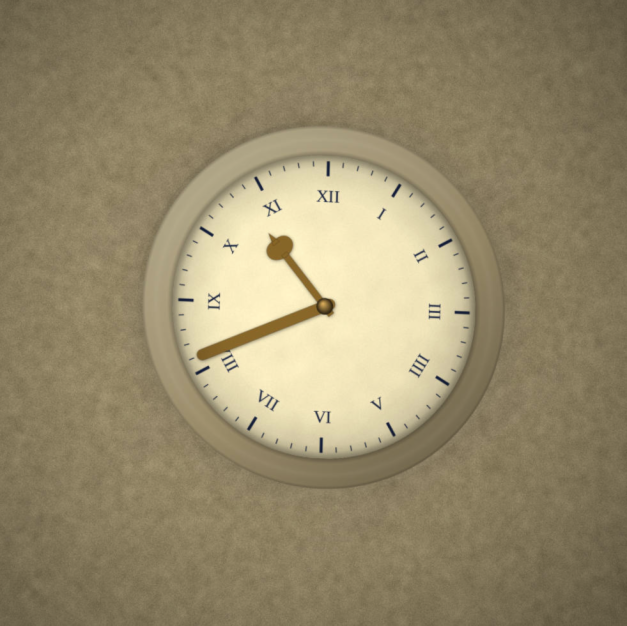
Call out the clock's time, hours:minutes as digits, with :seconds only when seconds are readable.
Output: 10:41
